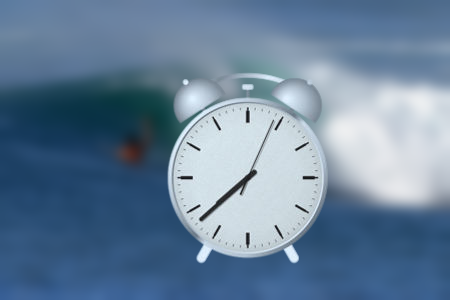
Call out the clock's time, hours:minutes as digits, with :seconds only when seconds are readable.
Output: 7:38:04
